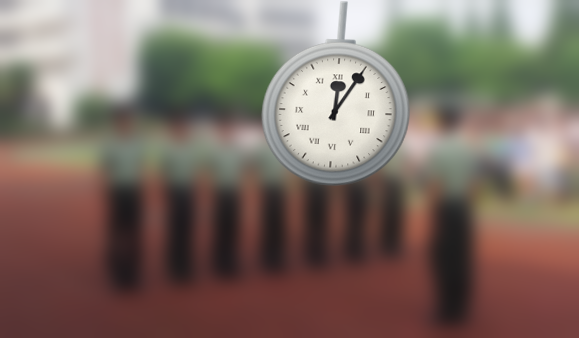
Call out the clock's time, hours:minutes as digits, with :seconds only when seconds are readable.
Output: 12:05
